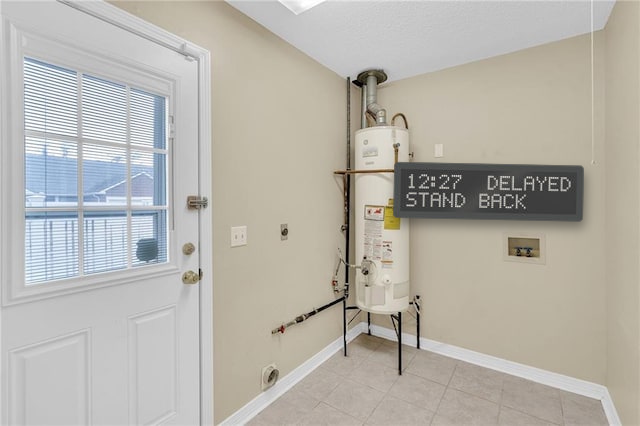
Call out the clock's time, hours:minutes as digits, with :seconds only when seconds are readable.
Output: 12:27
